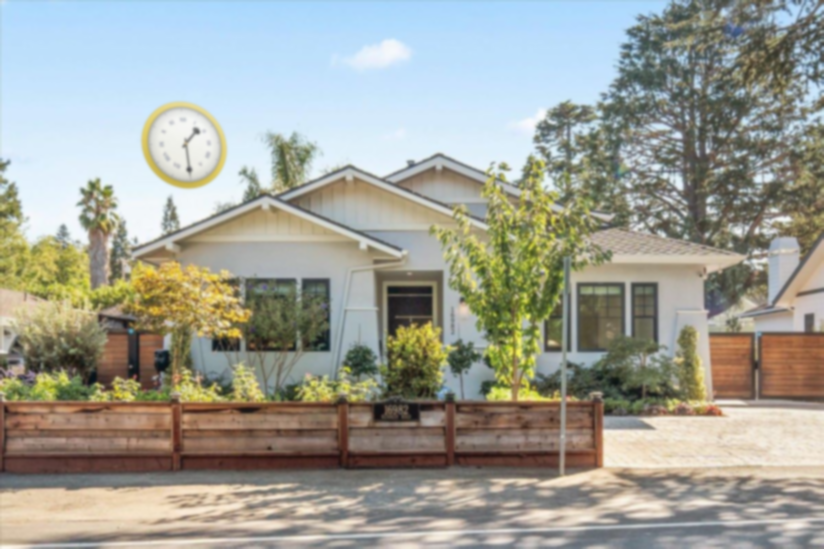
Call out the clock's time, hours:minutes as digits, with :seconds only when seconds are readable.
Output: 1:30
